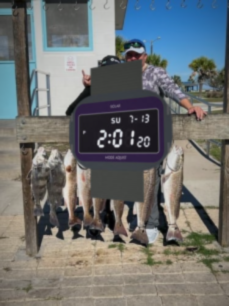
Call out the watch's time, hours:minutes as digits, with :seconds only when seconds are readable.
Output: 2:01
